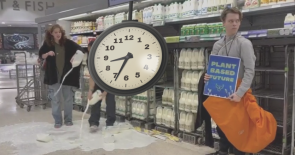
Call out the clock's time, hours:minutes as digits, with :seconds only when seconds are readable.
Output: 8:34
